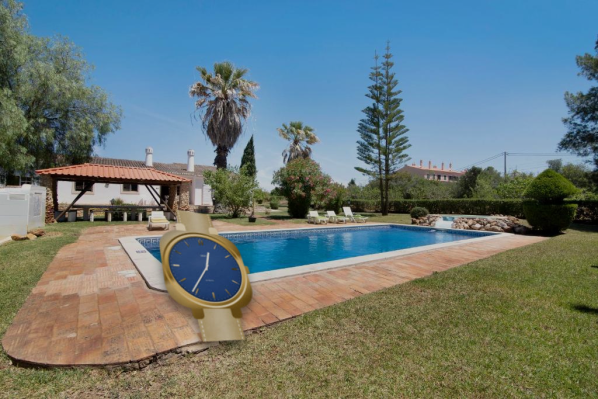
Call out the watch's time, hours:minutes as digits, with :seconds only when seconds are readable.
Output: 12:36
